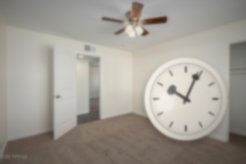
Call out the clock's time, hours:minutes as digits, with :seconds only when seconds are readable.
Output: 10:04
